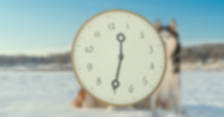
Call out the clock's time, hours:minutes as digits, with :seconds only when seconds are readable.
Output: 12:35
